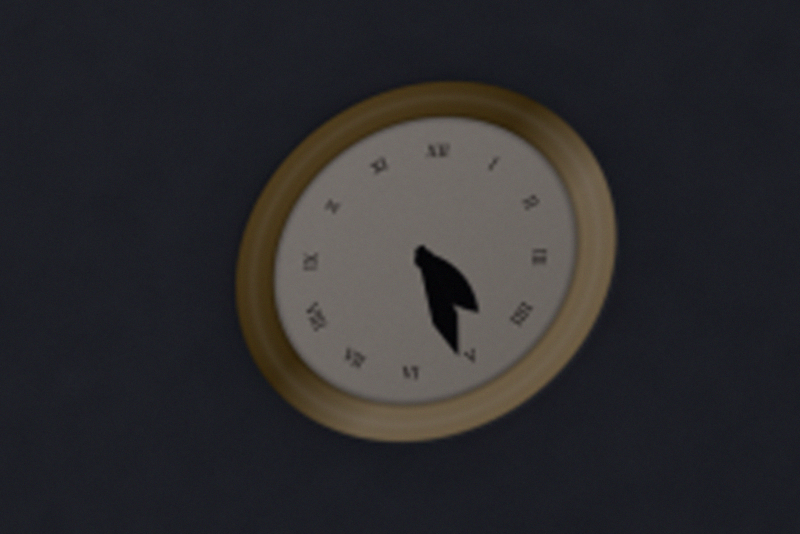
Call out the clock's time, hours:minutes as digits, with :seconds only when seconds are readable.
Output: 4:26
